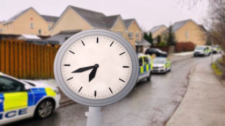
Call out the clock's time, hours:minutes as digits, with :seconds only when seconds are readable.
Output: 6:42
